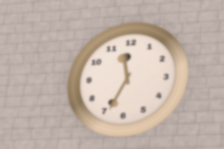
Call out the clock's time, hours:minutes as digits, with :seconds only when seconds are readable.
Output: 11:34
